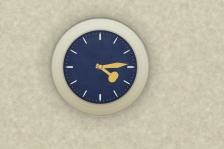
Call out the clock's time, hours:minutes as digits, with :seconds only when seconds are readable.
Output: 4:14
